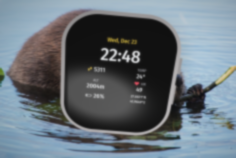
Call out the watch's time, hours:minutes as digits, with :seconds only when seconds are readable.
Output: 22:48
